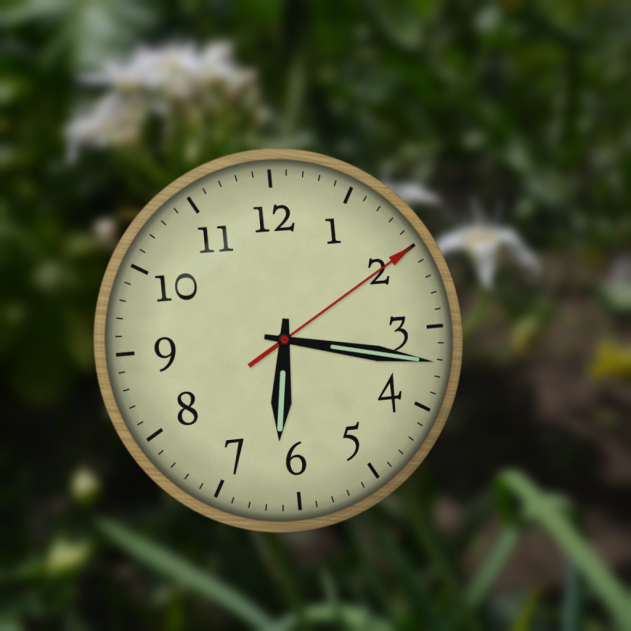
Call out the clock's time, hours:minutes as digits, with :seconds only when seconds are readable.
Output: 6:17:10
